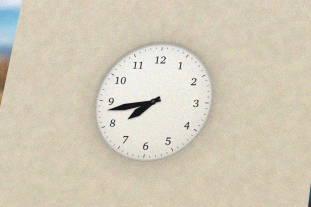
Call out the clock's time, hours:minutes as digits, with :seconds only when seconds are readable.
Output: 7:43
